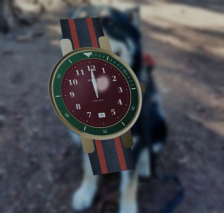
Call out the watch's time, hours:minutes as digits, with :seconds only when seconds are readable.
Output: 12:00
